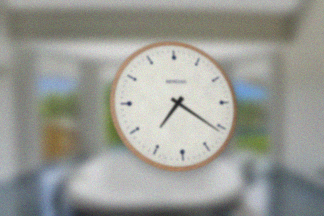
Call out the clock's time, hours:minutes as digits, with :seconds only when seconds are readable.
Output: 7:21
